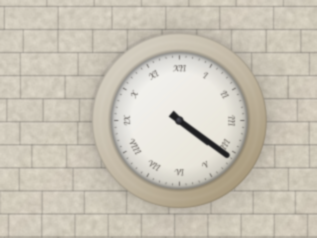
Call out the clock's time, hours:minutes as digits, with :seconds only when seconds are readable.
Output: 4:21
